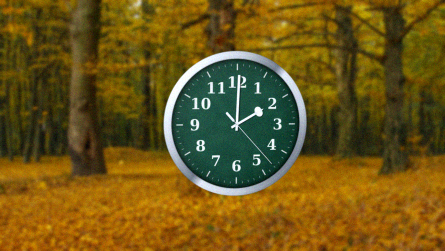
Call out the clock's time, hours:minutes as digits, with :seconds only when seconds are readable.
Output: 2:00:23
